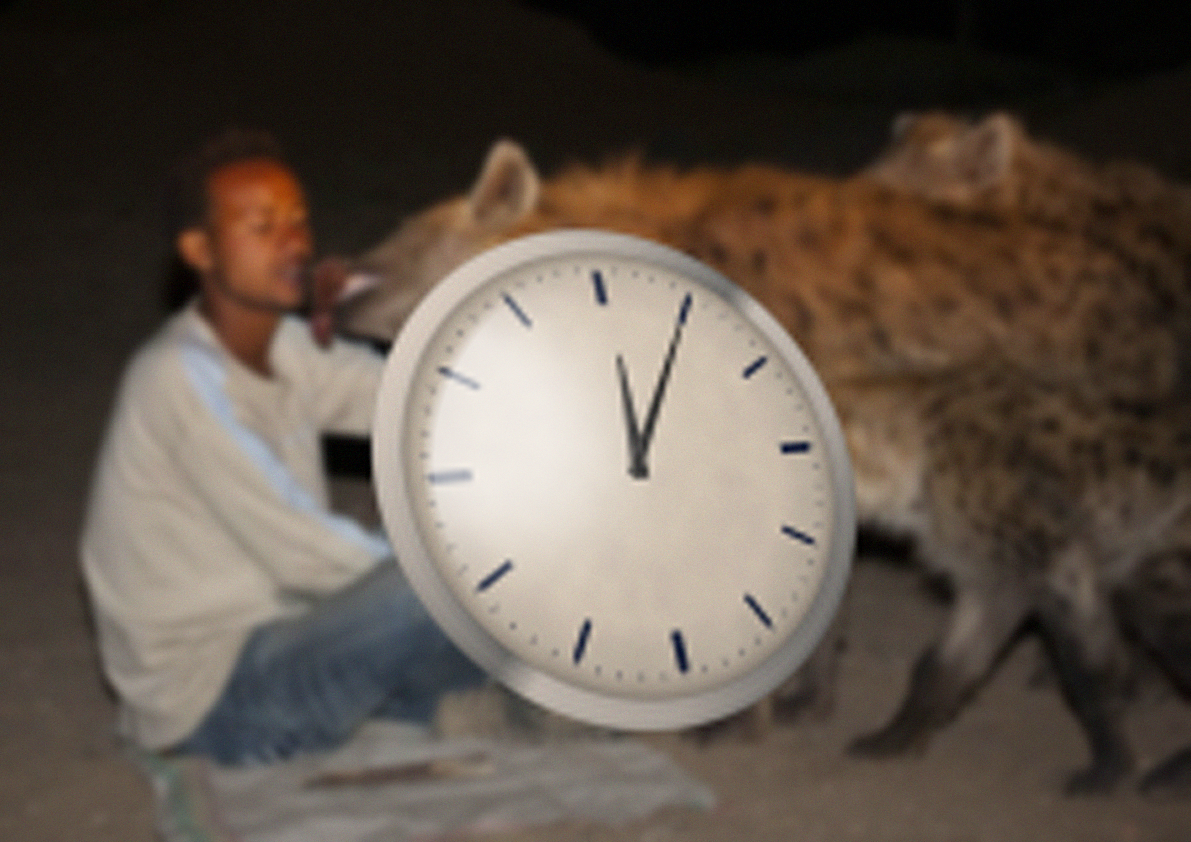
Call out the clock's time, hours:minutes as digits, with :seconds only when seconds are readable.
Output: 12:05
